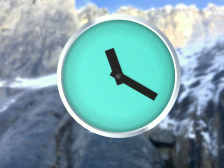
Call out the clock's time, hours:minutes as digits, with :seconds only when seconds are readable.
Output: 11:20
